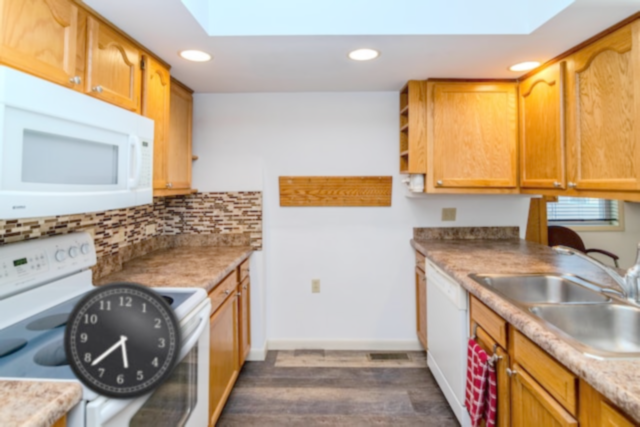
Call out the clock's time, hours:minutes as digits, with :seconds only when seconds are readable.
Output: 5:38
